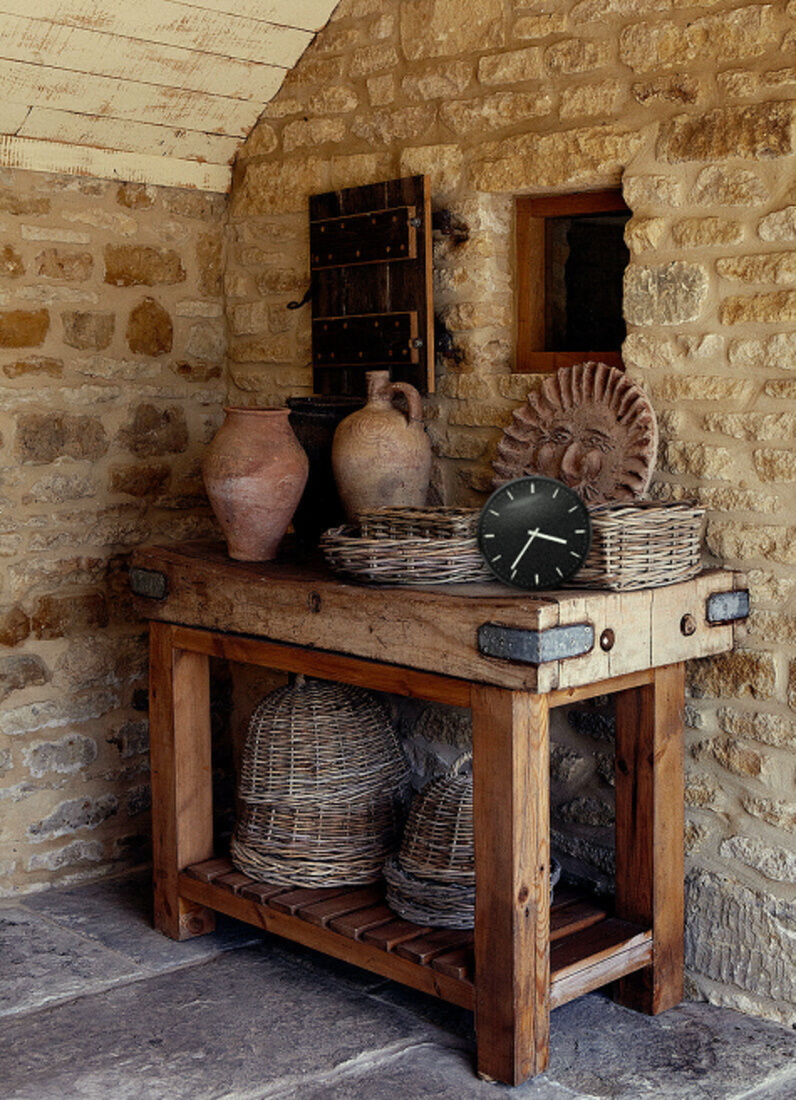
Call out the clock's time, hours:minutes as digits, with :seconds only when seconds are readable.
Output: 3:36
